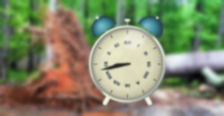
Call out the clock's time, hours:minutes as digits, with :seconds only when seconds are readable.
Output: 8:43
